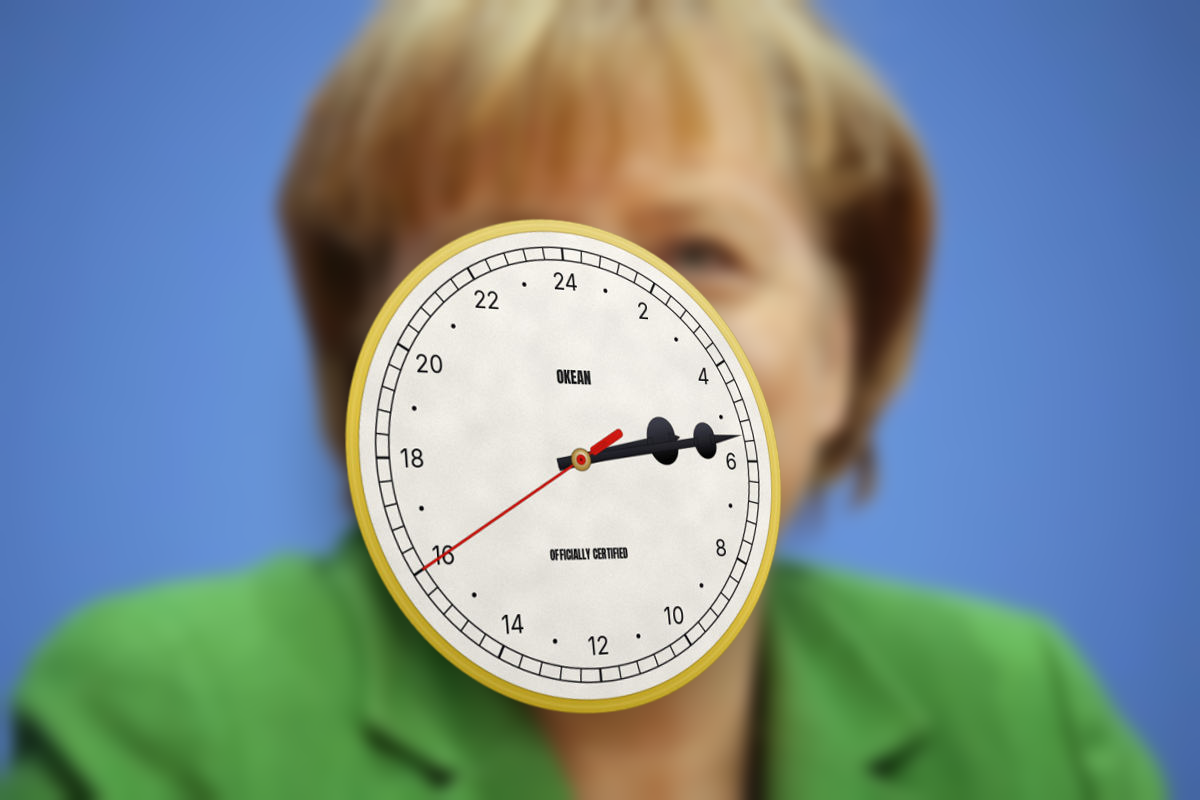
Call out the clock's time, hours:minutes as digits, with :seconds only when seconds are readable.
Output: 5:13:40
